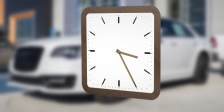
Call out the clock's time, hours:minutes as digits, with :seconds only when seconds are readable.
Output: 3:25
